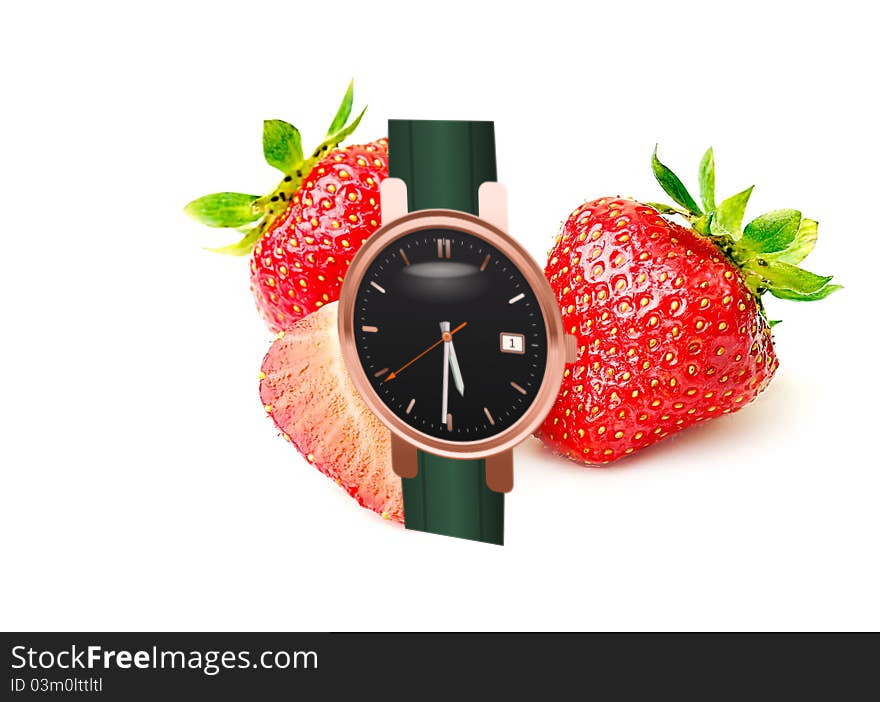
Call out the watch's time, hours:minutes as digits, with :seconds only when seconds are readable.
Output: 5:30:39
